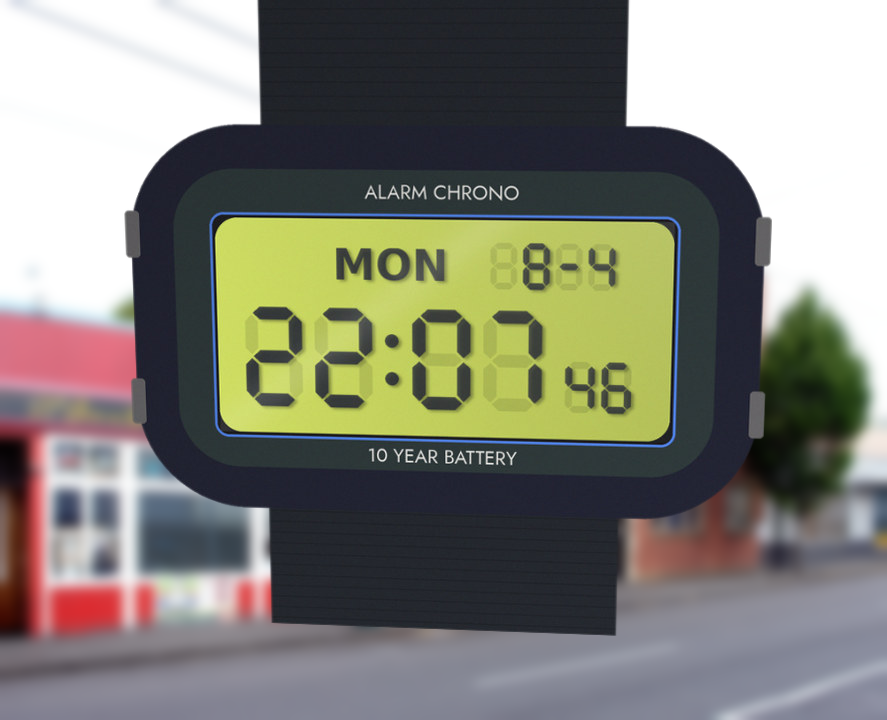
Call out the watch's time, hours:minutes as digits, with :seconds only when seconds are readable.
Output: 22:07:46
